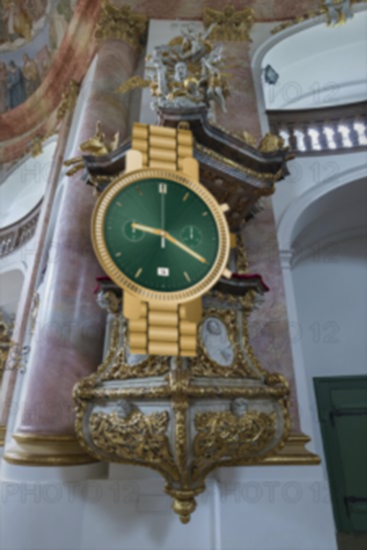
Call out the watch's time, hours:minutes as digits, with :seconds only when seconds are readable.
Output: 9:20
